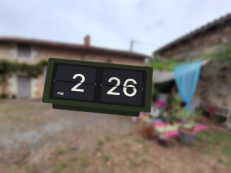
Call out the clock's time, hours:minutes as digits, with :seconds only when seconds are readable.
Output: 2:26
